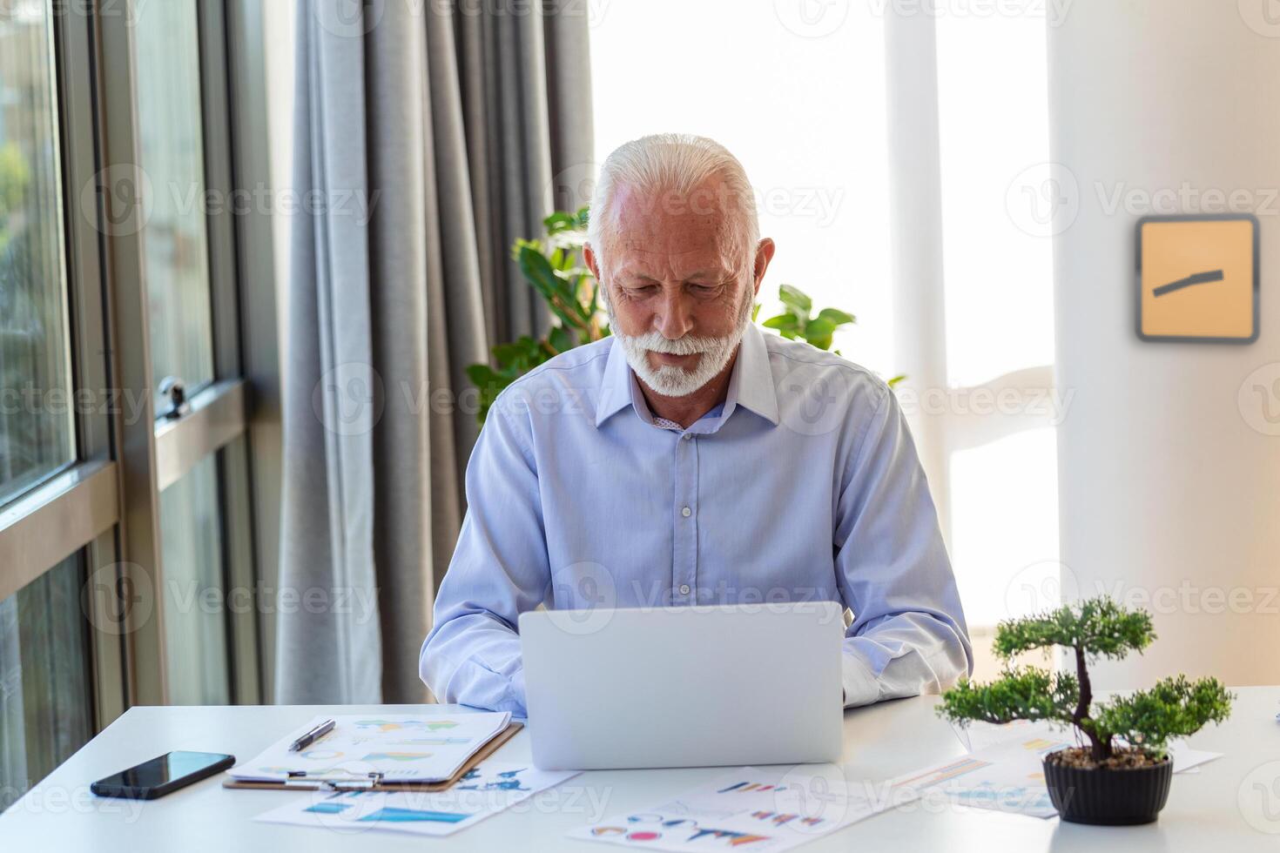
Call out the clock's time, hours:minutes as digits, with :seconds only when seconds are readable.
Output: 2:42
